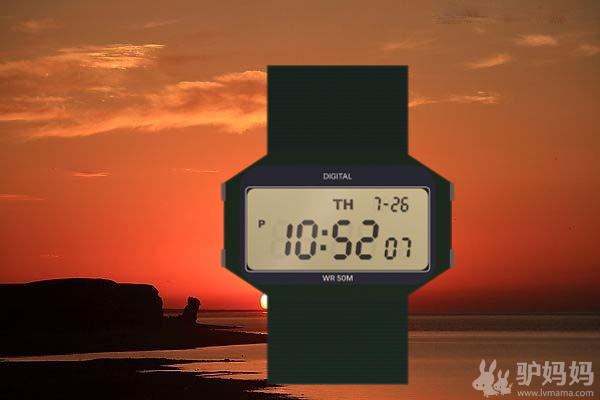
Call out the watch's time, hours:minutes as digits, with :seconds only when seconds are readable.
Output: 10:52:07
